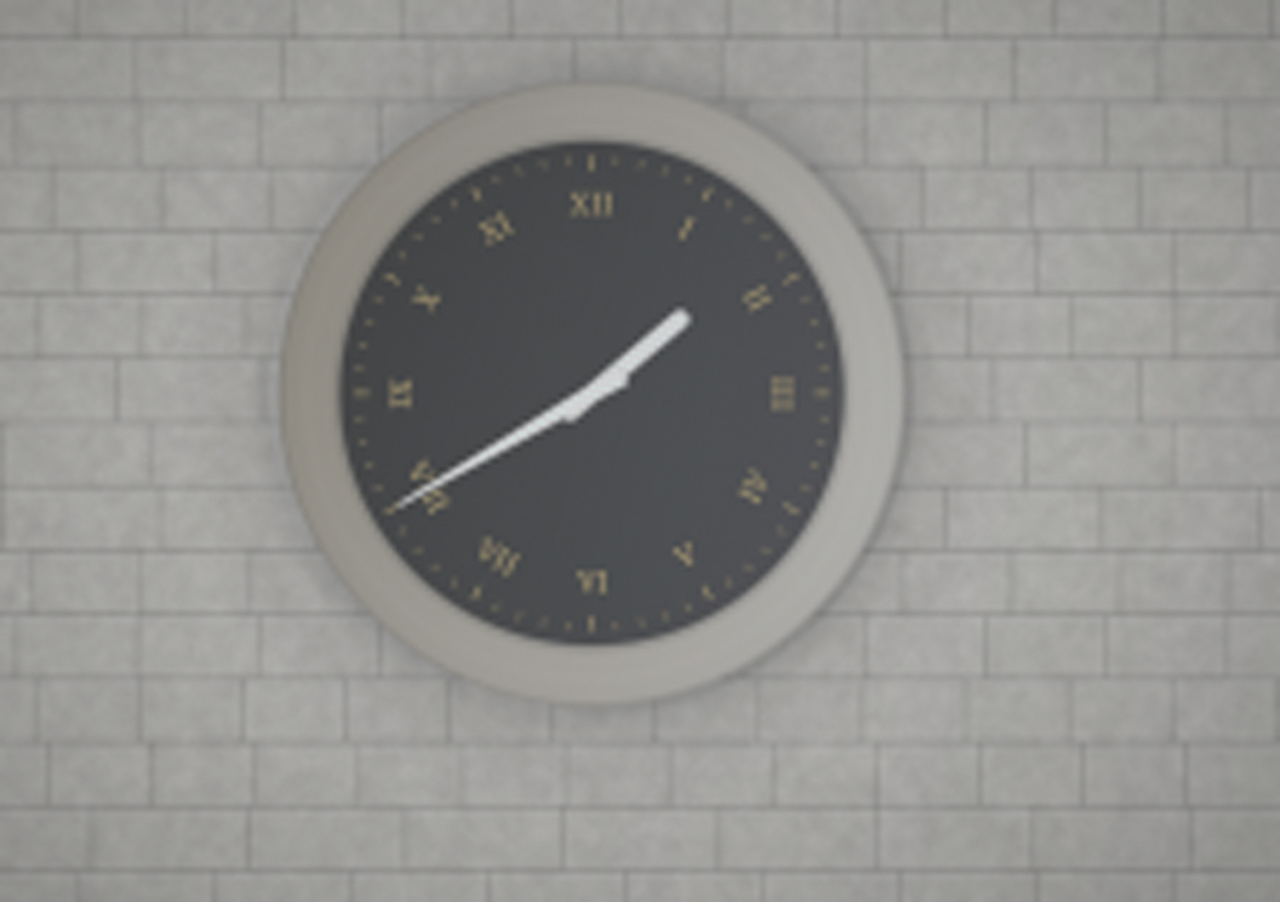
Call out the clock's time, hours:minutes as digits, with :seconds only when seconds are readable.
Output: 1:40
